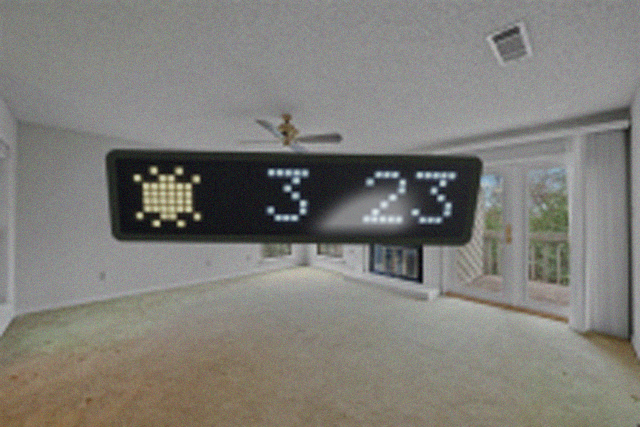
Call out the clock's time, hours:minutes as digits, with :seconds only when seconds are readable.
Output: 3:23
